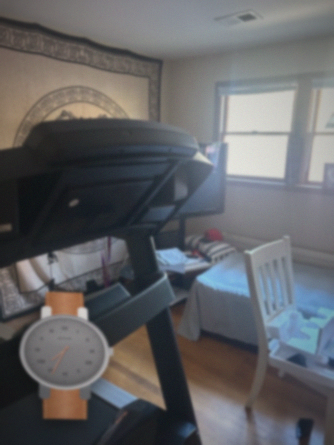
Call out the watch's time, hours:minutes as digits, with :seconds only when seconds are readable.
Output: 7:34
